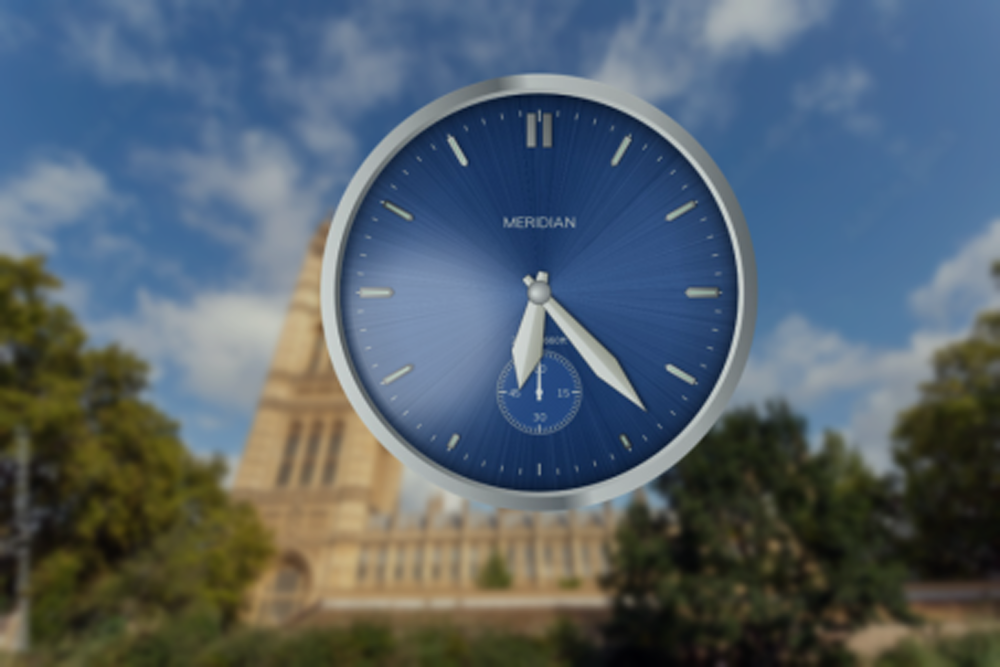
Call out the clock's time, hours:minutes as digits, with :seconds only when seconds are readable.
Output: 6:23
